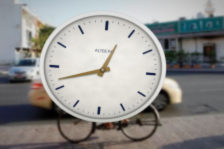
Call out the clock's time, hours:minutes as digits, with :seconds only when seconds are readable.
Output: 12:42
